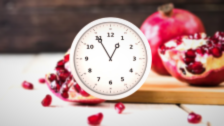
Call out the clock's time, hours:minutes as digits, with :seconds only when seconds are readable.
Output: 12:55
